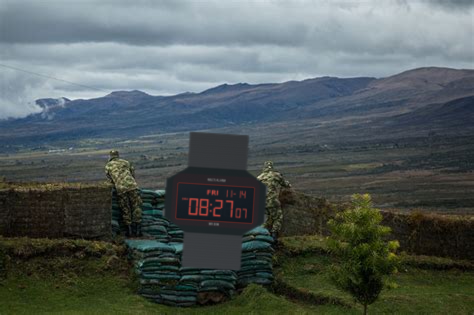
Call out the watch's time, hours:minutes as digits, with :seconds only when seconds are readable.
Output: 8:27
